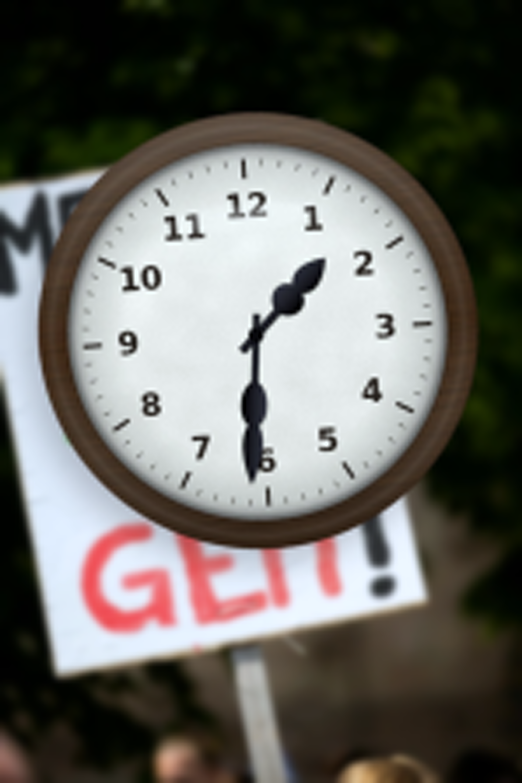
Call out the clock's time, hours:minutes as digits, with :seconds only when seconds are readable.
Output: 1:31
